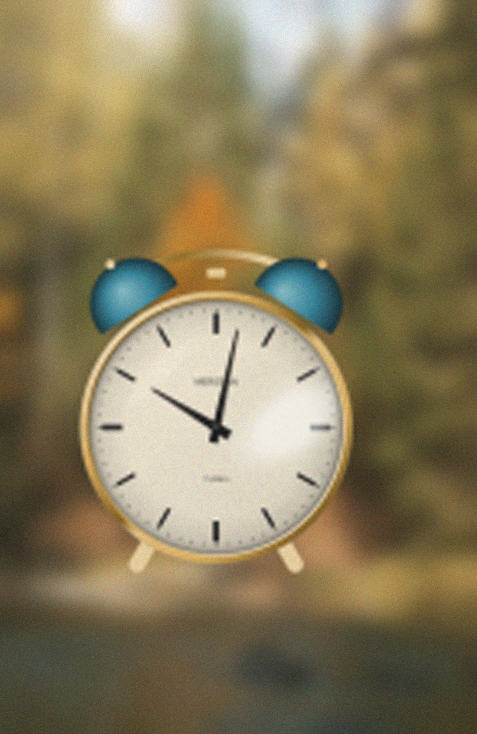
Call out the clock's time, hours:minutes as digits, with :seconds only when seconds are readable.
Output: 10:02
